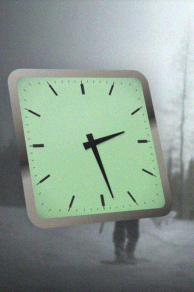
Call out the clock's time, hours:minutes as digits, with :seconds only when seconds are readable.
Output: 2:28
